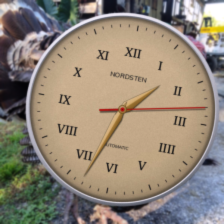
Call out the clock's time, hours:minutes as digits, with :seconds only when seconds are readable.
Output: 1:33:13
